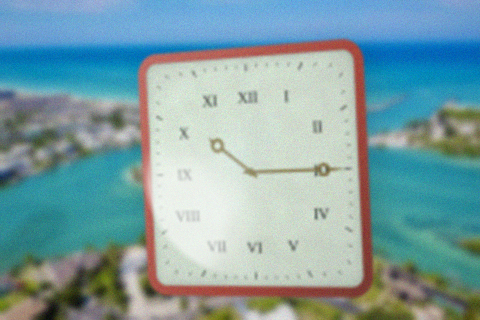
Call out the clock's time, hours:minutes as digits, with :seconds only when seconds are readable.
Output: 10:15
